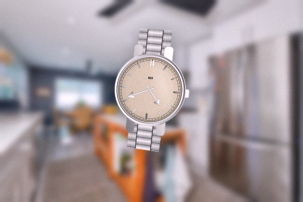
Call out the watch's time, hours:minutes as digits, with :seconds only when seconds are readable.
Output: 4:41
